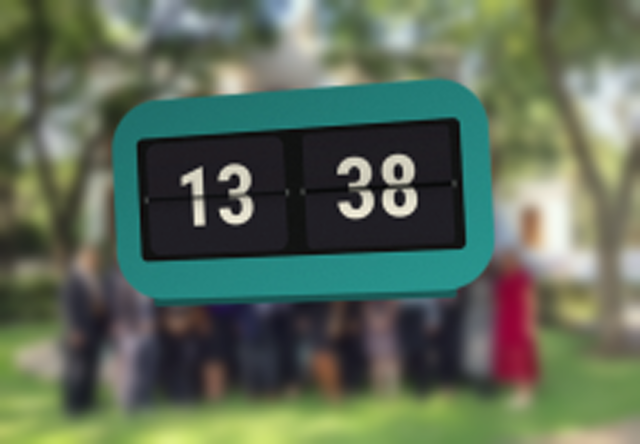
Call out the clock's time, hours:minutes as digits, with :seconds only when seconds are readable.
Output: 13:38
